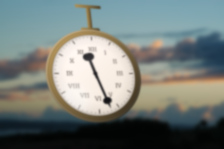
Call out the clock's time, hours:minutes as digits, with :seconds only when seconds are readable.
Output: 11:27
